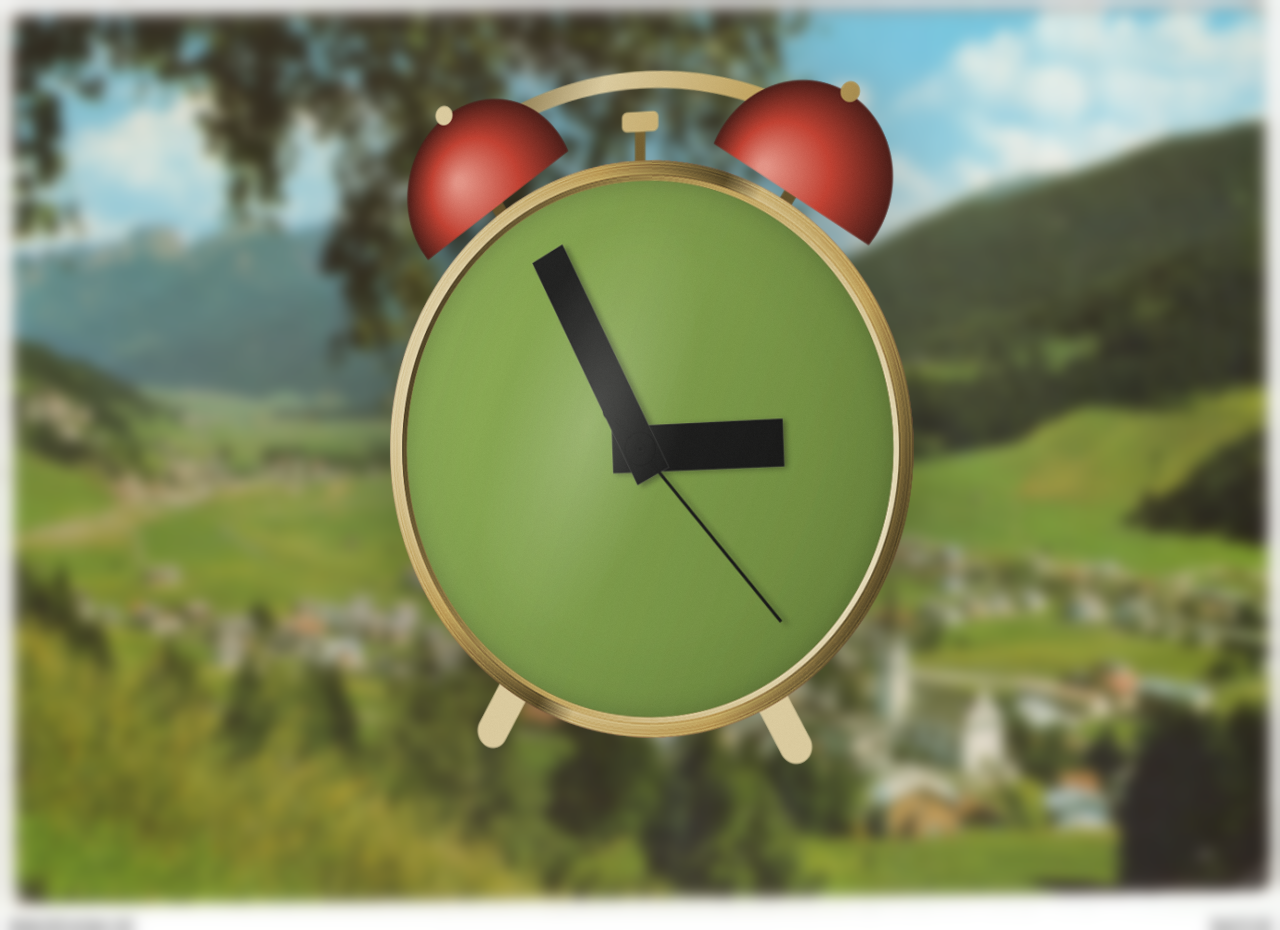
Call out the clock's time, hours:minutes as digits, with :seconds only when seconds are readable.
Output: 2:55:23
